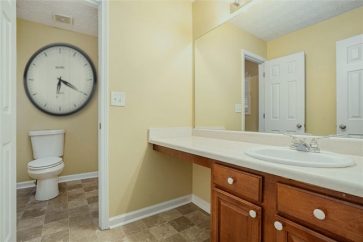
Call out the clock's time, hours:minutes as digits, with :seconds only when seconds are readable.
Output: 6:20
